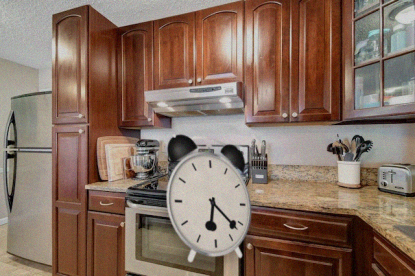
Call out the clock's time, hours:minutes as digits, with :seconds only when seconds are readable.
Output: 6:22
